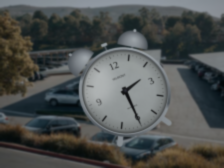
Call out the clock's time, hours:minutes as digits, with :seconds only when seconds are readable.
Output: 2:30
